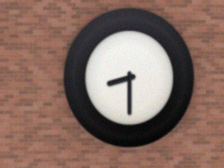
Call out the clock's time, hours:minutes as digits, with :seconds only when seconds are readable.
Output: 8:30
